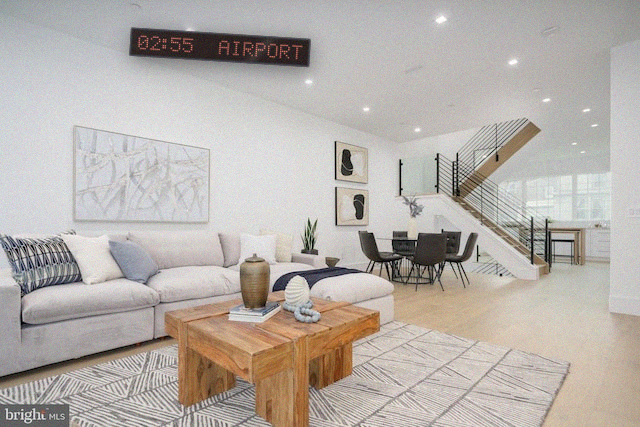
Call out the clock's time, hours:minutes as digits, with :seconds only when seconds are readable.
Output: 2:55
